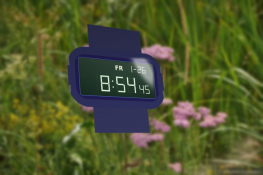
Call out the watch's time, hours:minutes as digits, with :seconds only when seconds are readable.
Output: 8:54:45
